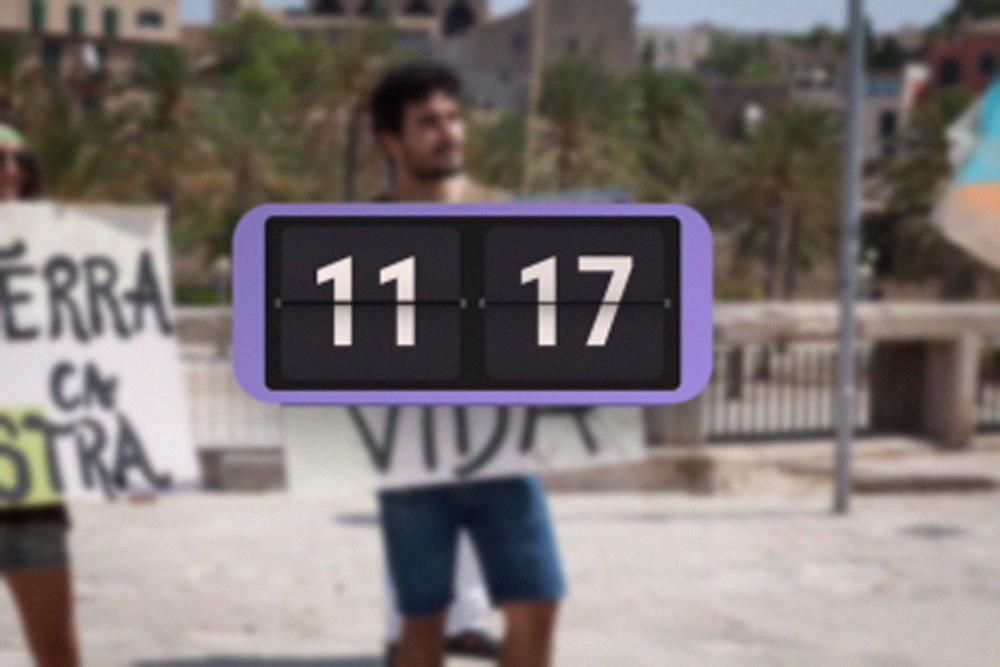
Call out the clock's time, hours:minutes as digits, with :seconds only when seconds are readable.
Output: 11:17
